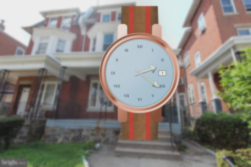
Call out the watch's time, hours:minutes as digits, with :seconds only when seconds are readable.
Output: 2:21
